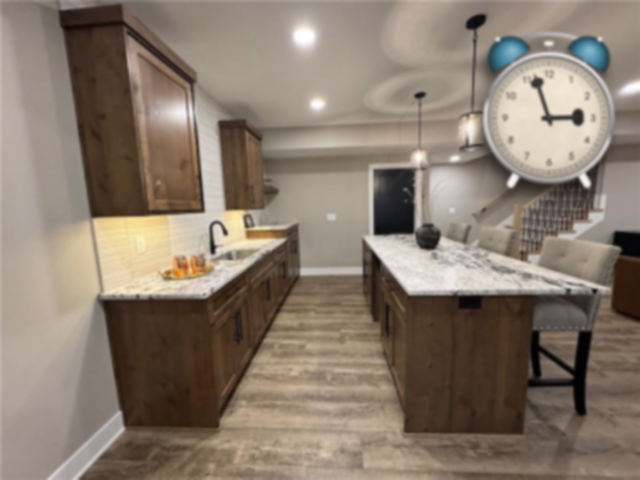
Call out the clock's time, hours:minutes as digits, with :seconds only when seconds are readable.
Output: 2:57
